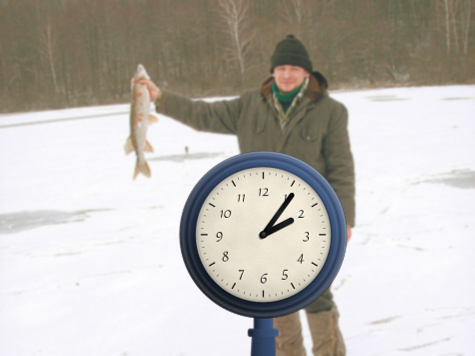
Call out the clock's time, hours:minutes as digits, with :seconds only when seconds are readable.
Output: 2:06
